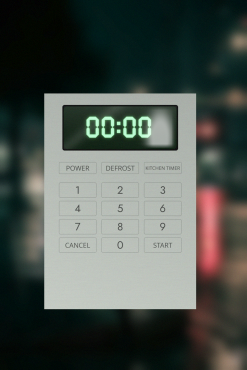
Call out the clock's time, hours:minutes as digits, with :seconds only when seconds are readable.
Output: 0:00
